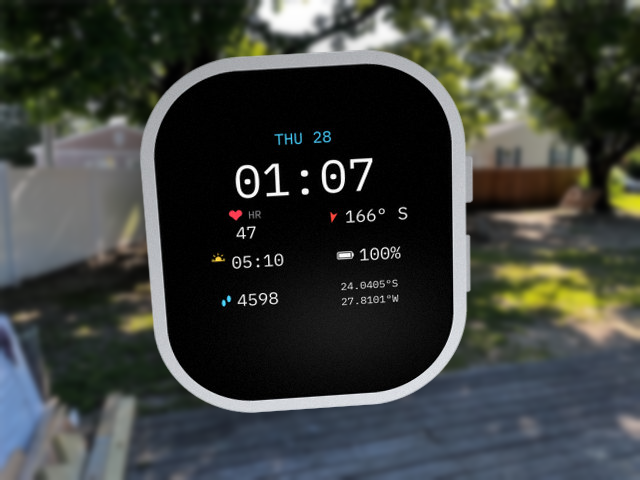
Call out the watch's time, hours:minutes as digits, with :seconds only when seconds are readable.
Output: 1:07
